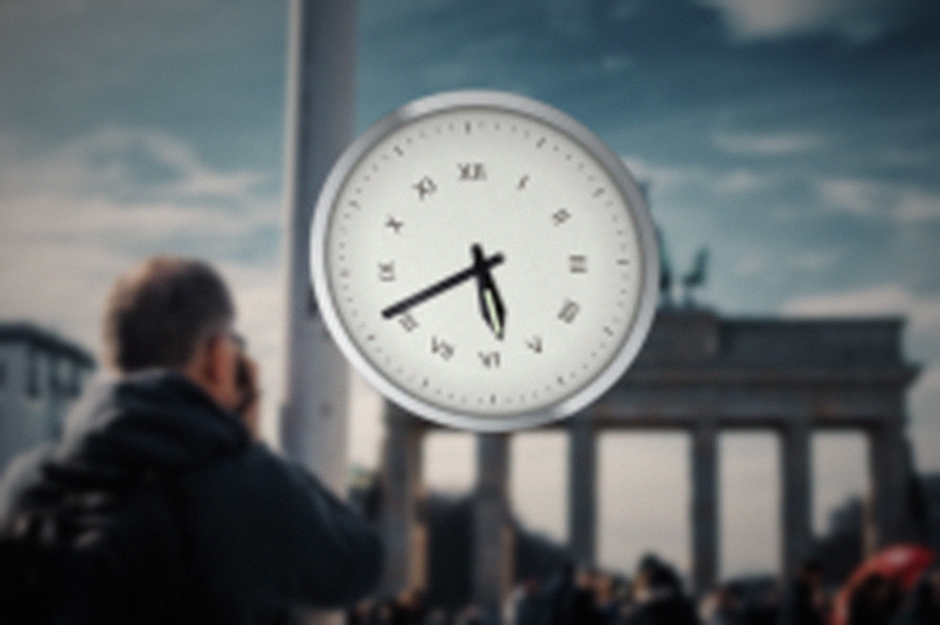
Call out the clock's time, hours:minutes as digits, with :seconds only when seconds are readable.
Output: 5:41
